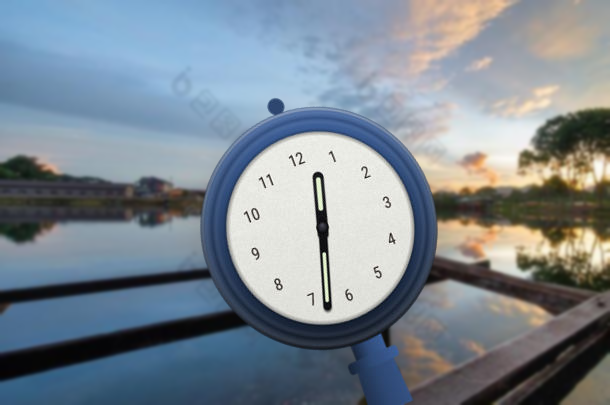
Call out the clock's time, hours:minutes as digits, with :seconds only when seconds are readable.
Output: 12:33
